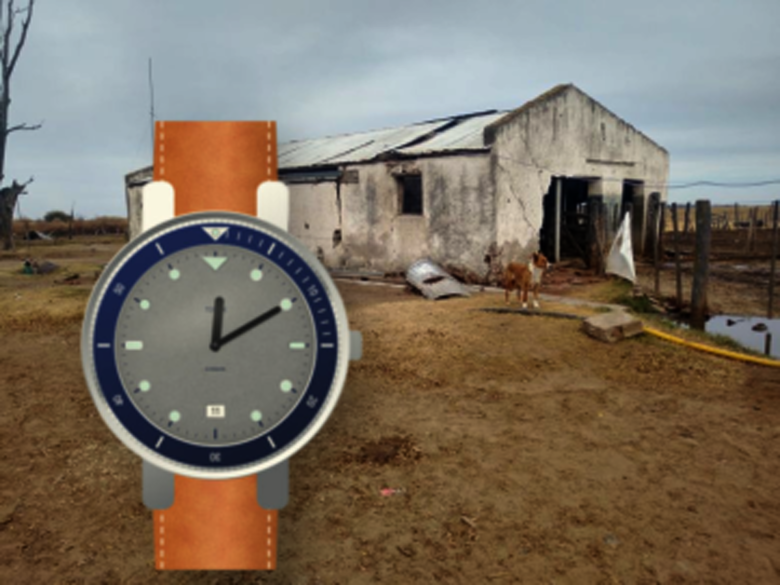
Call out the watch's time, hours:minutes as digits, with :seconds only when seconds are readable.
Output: 12:10
